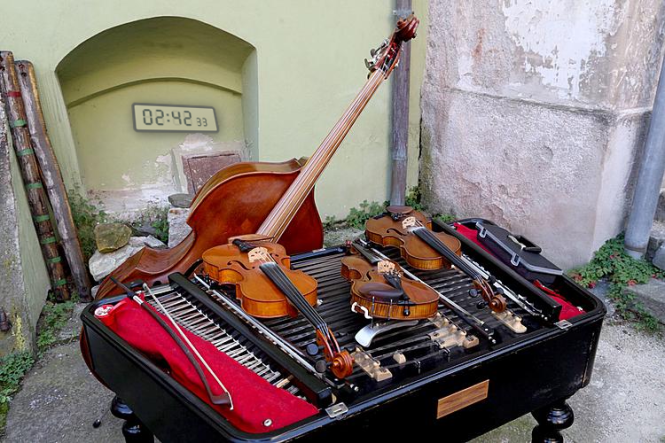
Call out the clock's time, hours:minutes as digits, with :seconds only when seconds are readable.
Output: 2:42:33
